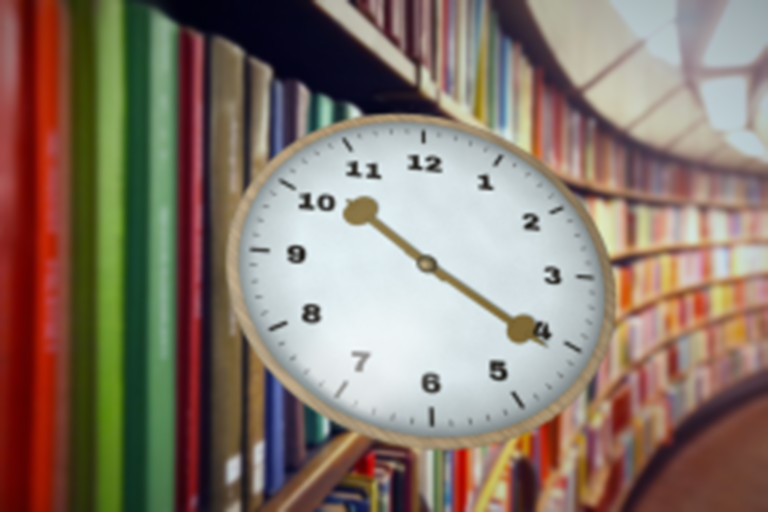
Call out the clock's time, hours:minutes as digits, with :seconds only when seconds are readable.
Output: 10:21
